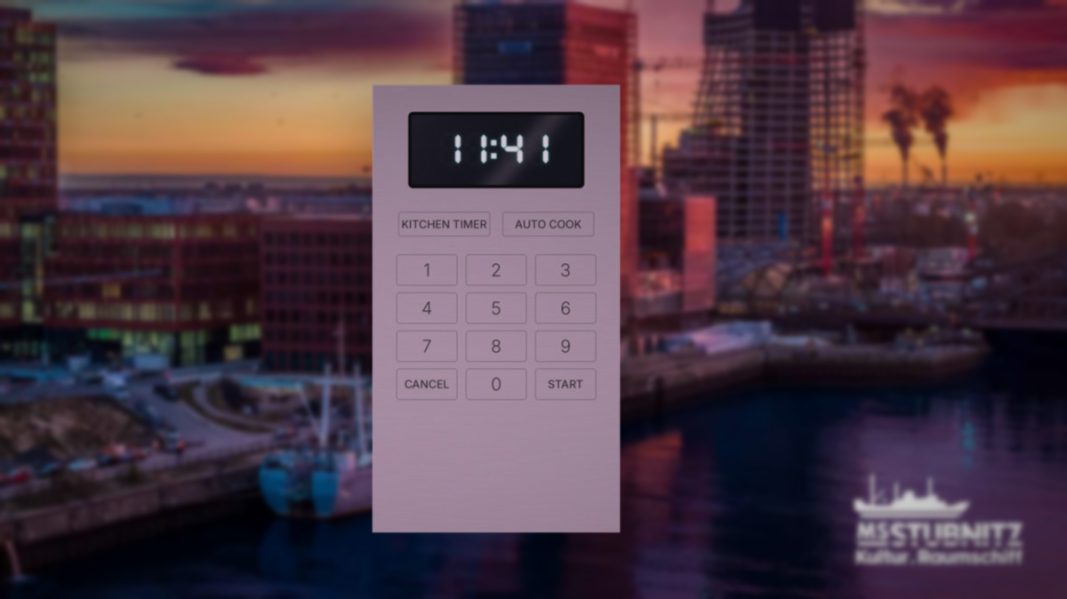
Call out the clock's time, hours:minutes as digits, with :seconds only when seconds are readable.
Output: 11:41
